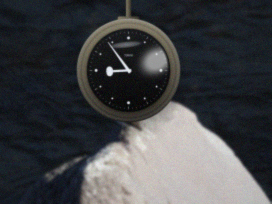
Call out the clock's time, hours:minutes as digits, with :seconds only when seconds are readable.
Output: 8:54
